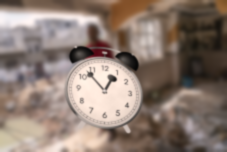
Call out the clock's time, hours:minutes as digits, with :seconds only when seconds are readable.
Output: 12:53
